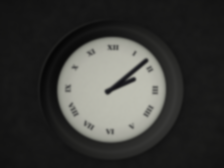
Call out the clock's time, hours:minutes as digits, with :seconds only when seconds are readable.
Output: 2:08
